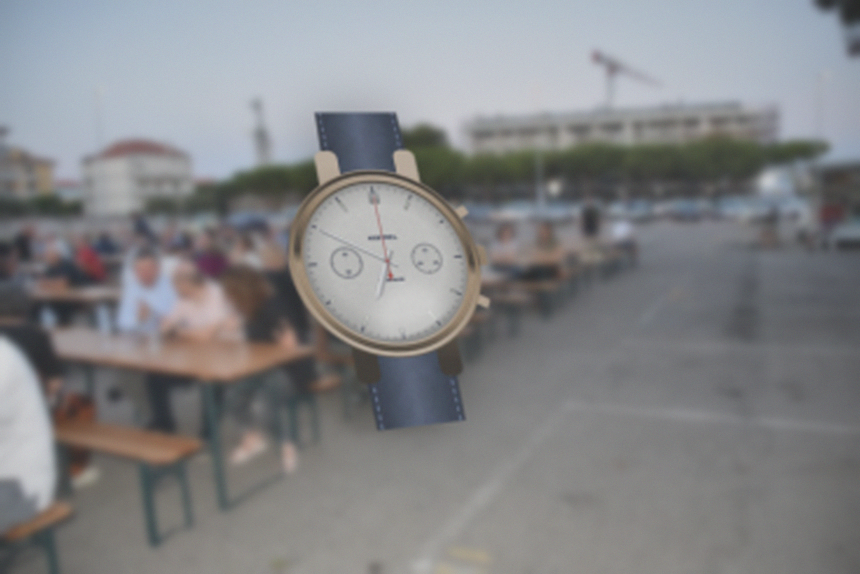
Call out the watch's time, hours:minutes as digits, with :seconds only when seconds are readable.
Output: 6:50
